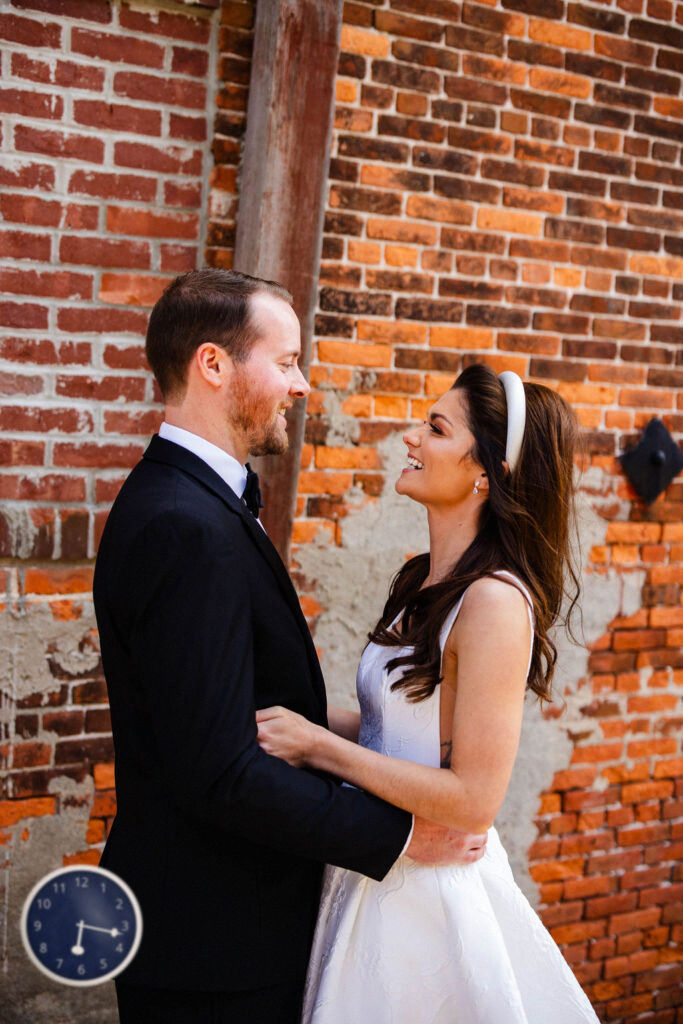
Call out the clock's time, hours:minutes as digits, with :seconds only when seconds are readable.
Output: 6:17
